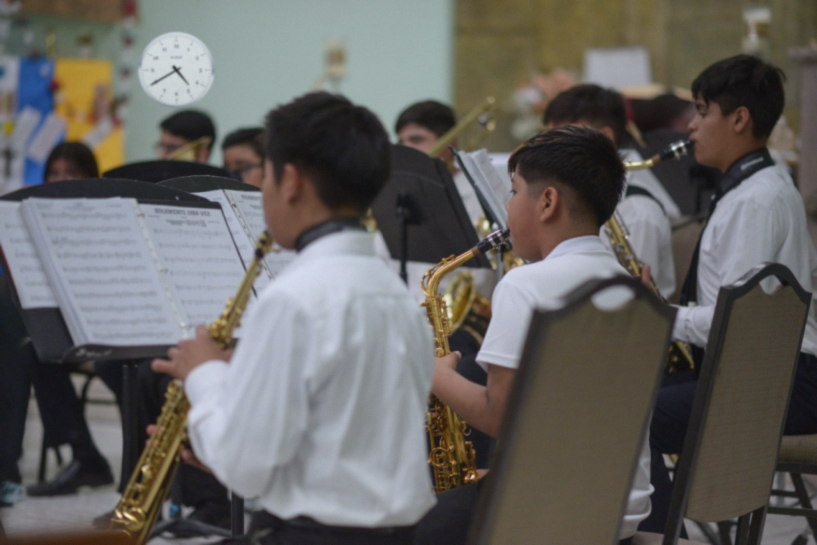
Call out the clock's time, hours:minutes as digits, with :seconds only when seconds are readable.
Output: 4:40
